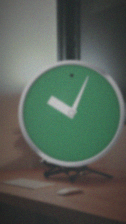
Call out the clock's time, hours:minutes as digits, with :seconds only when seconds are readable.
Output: 10:04
